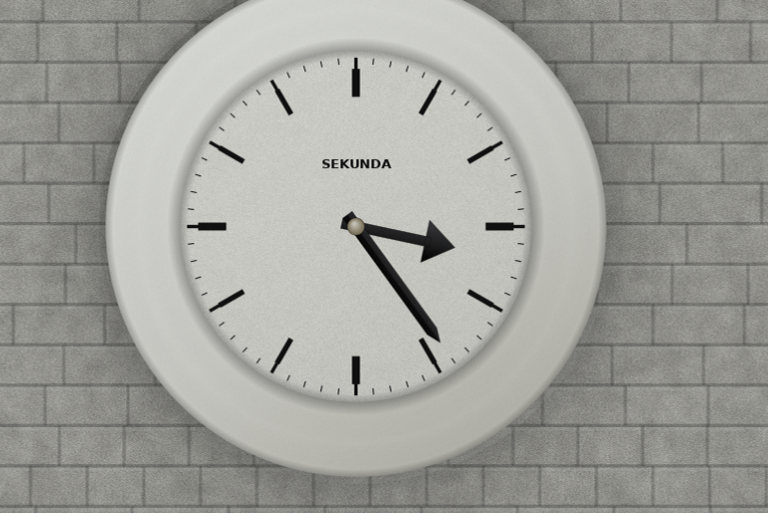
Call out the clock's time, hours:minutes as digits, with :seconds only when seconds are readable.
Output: 3:24
